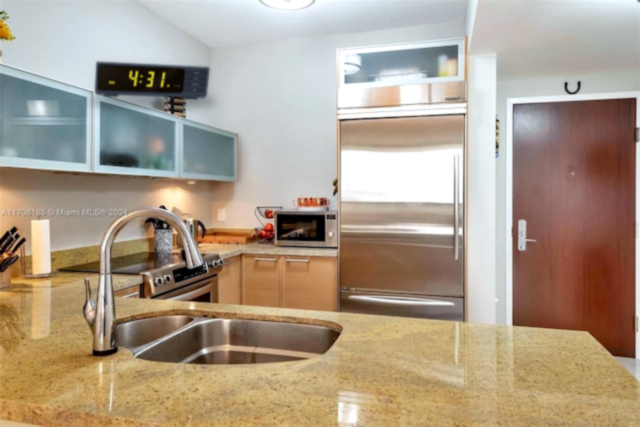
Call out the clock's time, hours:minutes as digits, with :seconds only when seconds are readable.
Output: 4:31
